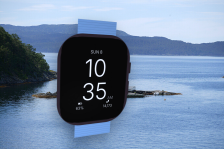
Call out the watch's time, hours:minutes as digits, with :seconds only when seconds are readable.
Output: 10:35
